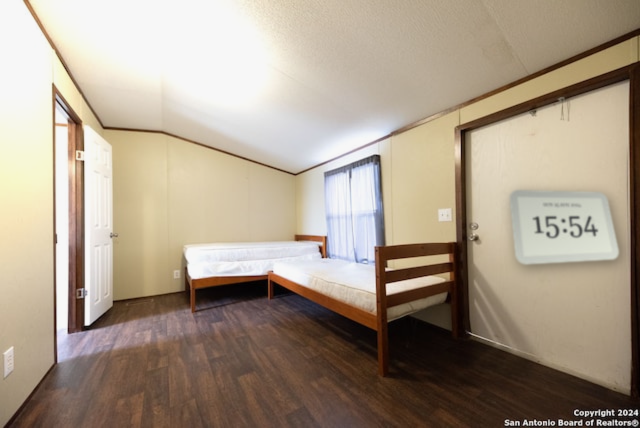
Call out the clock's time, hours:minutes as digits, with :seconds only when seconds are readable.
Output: 15:54
